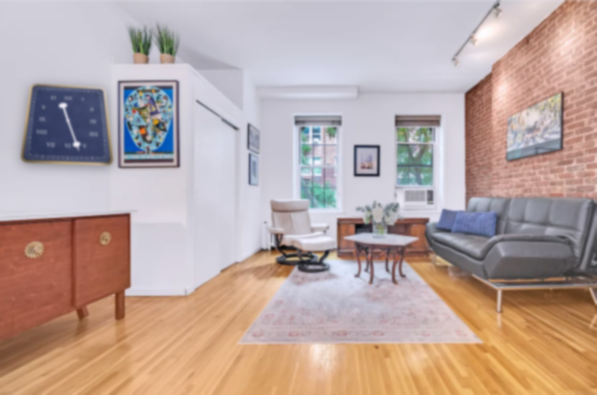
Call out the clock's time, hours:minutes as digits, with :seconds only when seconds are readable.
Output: 11:27
